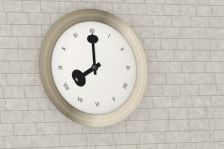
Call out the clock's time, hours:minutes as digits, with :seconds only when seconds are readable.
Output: 8:00
